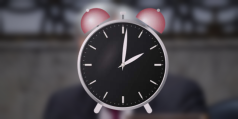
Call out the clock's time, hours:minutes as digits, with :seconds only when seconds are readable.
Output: 2:01
